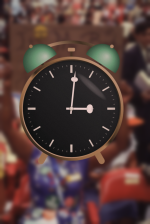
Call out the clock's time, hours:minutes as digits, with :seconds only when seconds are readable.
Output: 3:01
